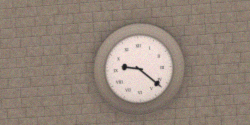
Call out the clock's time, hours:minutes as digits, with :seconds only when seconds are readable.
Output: 9:22
